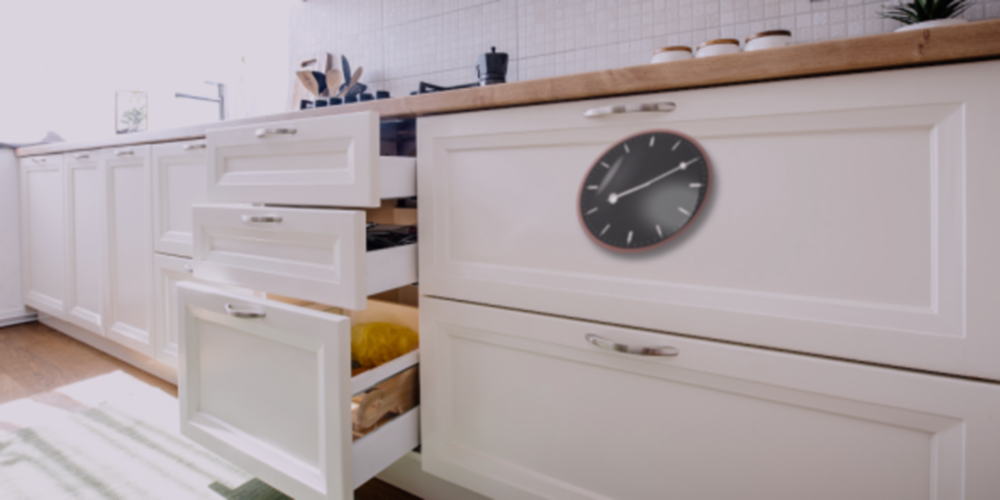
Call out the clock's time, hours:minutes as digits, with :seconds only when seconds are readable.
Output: 8:10
